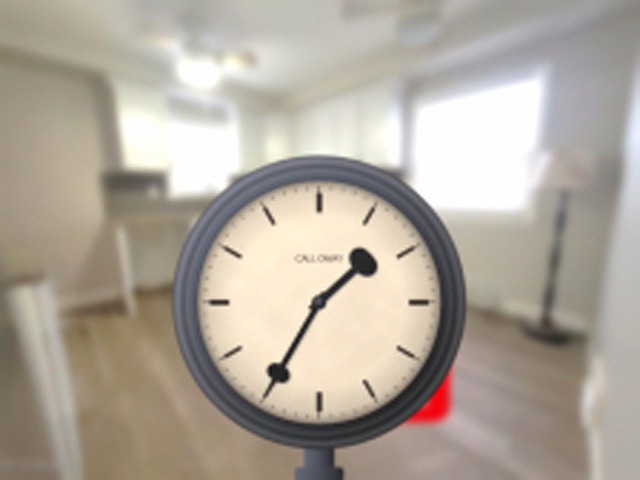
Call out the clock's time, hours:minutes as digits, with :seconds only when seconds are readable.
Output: 1:35
